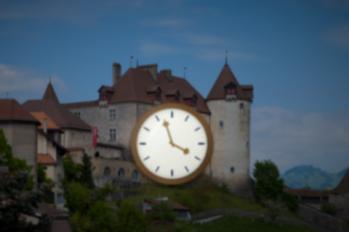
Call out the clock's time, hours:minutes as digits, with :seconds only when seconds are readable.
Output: 3:57
